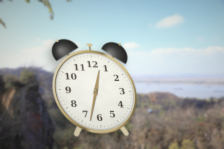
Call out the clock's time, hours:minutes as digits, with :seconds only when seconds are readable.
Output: 12:33
